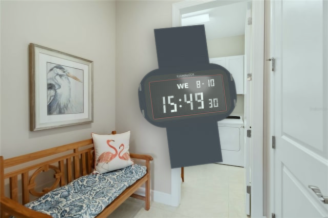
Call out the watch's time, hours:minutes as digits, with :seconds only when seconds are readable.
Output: 15:49
